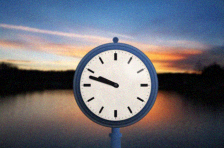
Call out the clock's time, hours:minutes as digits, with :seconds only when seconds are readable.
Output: 9:48
